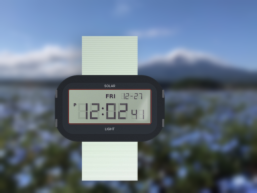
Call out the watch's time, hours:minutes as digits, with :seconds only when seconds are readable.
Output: 12:02:41
